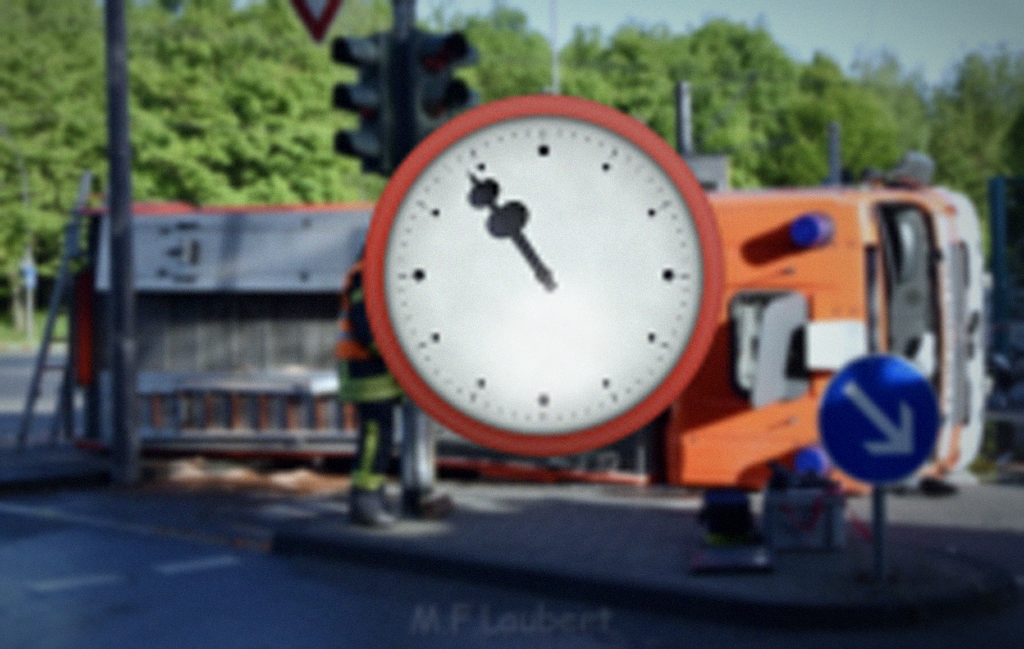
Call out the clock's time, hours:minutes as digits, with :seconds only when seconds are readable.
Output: 10:54
